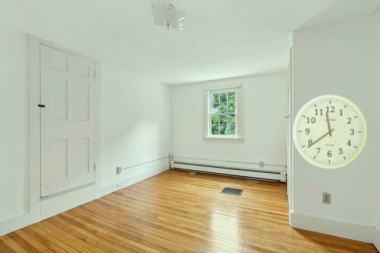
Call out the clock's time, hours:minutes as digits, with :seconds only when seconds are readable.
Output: 11:39
